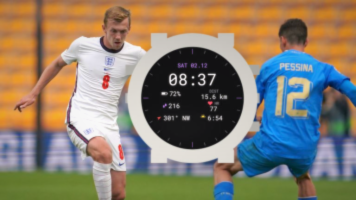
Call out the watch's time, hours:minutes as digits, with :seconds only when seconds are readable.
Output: 8:37
